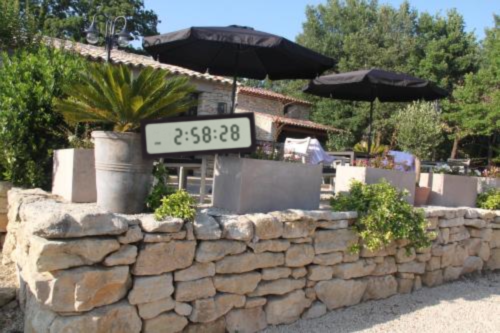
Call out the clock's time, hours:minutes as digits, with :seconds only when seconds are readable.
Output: 2:58:28
